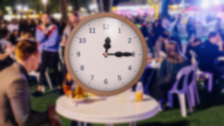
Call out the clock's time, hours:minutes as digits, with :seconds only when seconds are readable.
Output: 12:15
